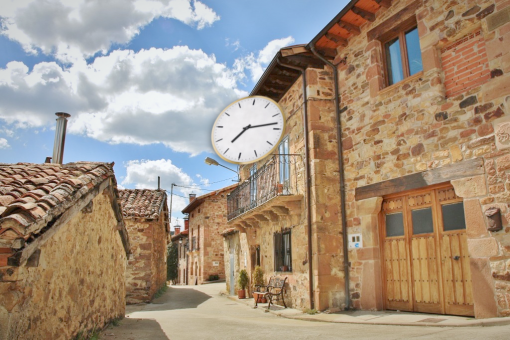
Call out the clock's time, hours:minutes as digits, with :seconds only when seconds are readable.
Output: 7:13
